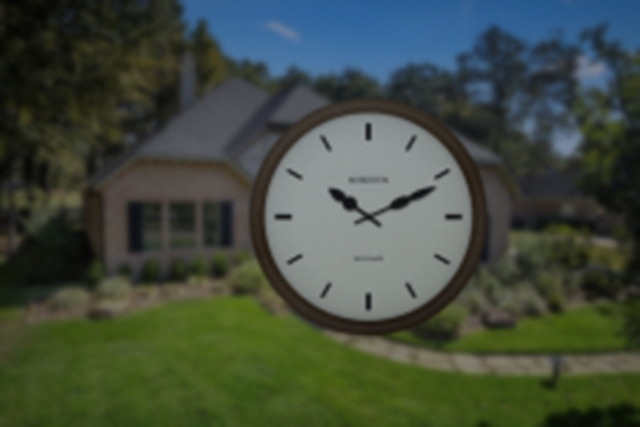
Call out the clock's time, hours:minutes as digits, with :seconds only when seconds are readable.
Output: 10:11
